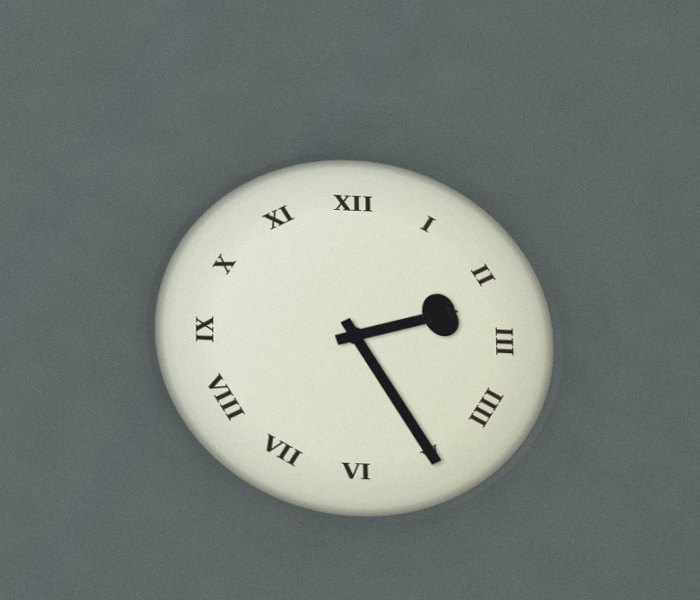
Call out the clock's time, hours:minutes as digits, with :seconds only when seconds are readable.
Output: 2:25
